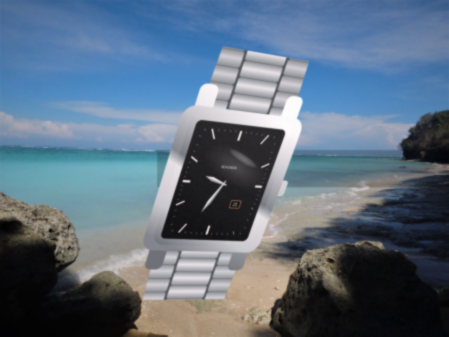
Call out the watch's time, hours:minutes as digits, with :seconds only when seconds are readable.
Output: 9:34
